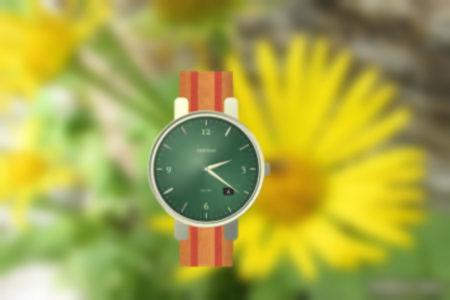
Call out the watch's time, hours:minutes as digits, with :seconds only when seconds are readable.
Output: 2:21
